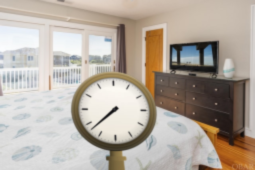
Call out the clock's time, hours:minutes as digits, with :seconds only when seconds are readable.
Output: 7:38
